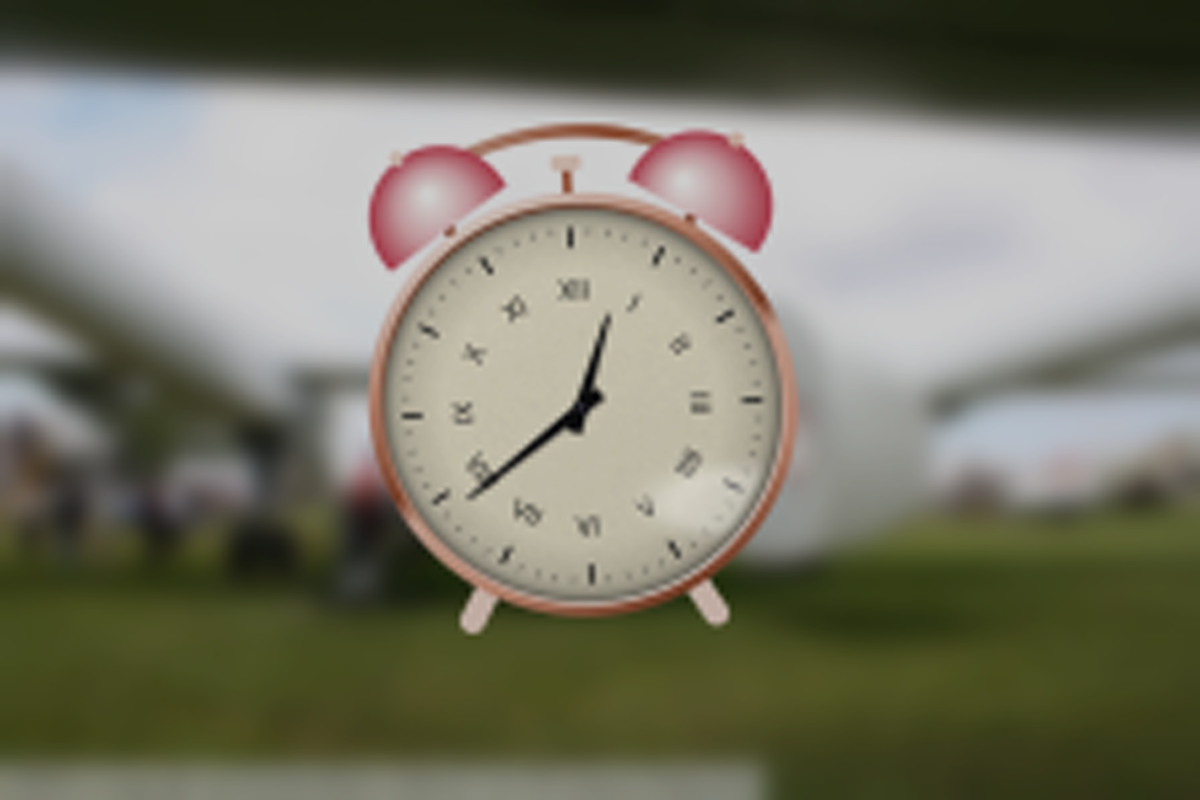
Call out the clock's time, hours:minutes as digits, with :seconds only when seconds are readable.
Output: 12:39
